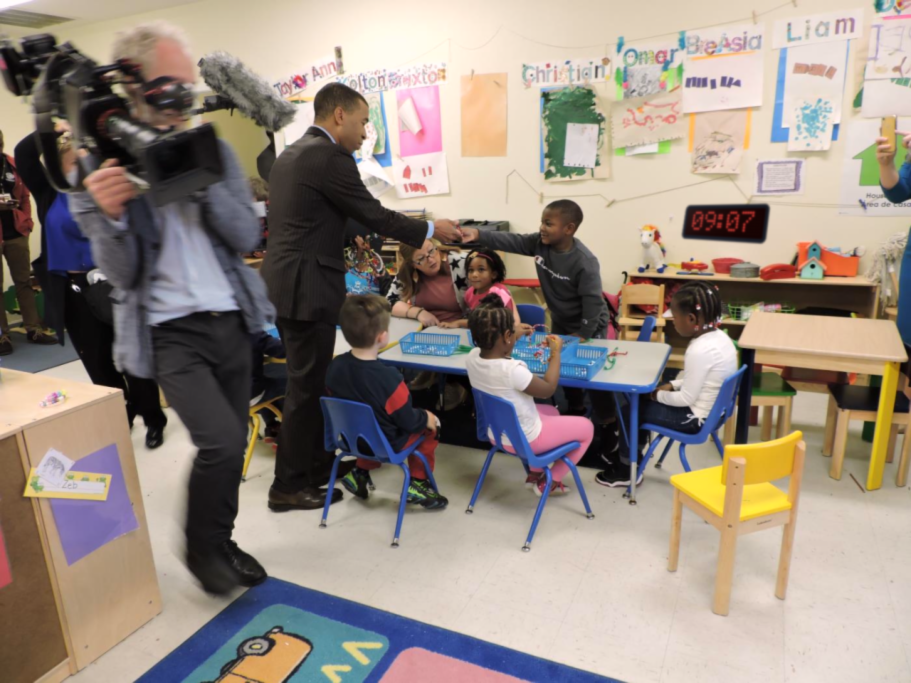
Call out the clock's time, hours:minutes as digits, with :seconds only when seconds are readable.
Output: 9:07
